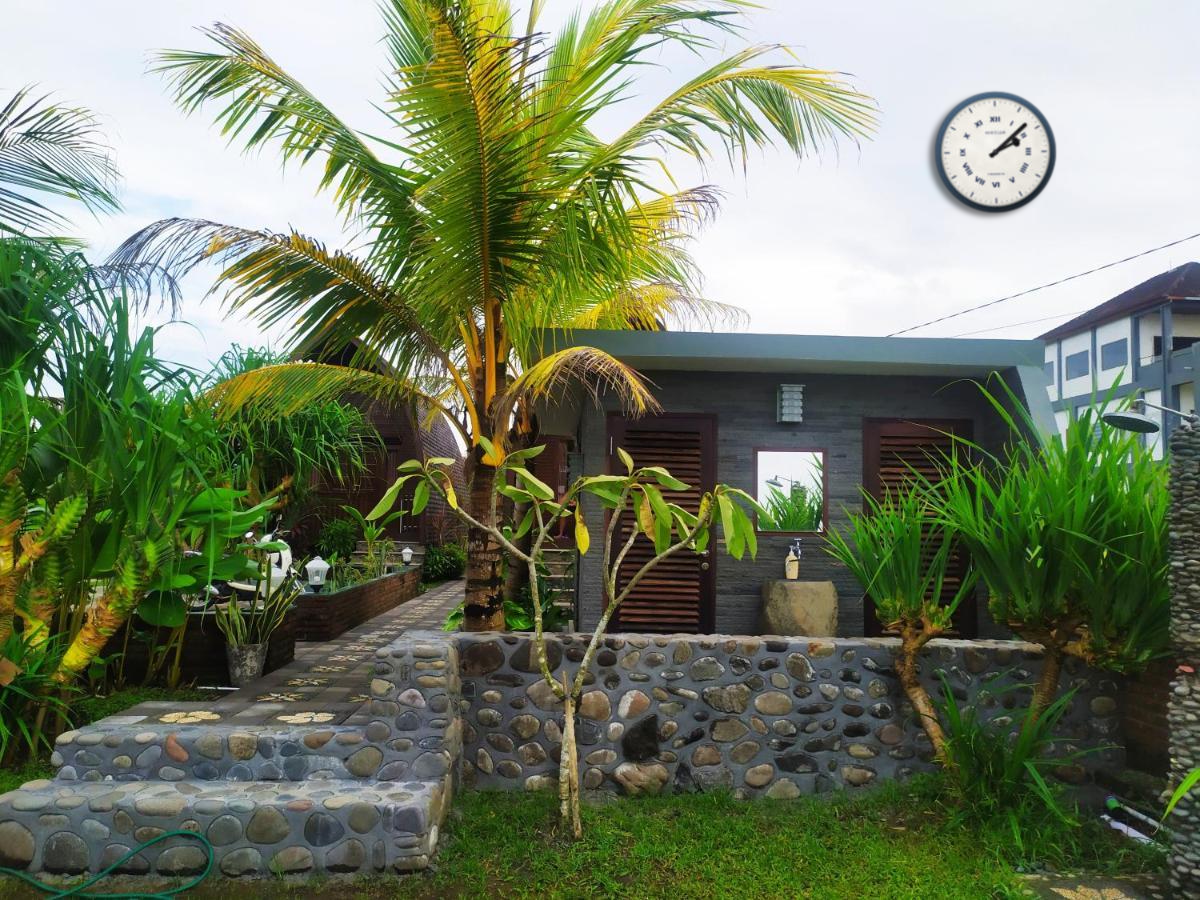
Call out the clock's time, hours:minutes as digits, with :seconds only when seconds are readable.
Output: 2:08
